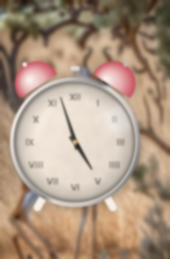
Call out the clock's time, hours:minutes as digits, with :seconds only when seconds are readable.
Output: 4:57
